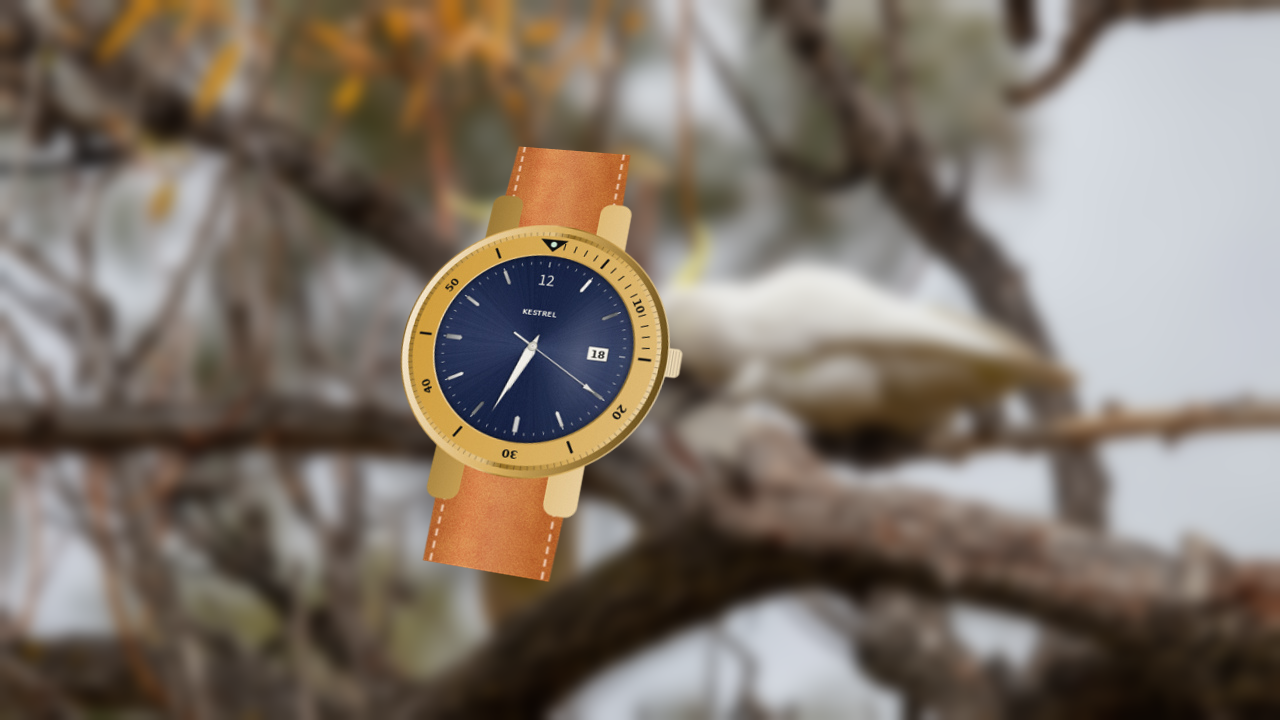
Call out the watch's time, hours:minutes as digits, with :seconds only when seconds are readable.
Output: 6:33:20
